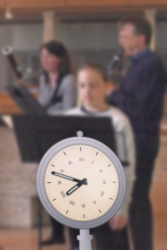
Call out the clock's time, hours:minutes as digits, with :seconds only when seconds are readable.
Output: 7:48
